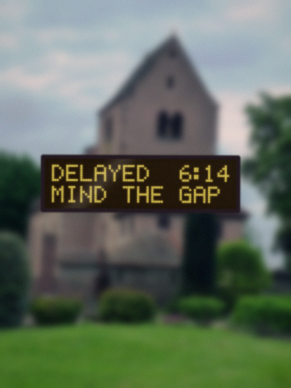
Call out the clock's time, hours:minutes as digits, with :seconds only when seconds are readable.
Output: 6:14
